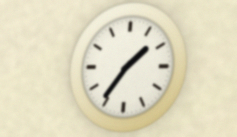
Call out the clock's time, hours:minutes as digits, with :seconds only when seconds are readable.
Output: 1:36
